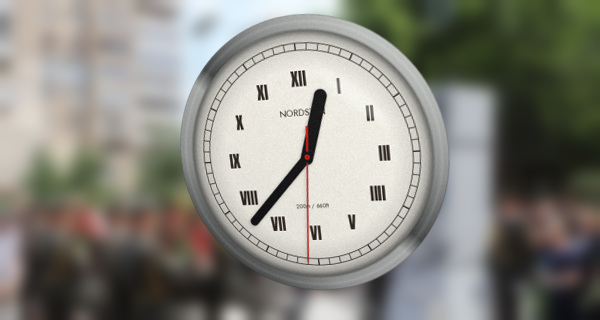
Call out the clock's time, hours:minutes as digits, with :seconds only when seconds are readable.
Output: 12:37:31
